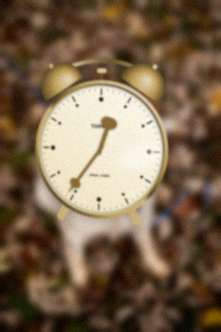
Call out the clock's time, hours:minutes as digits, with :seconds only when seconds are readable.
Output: 12:36
